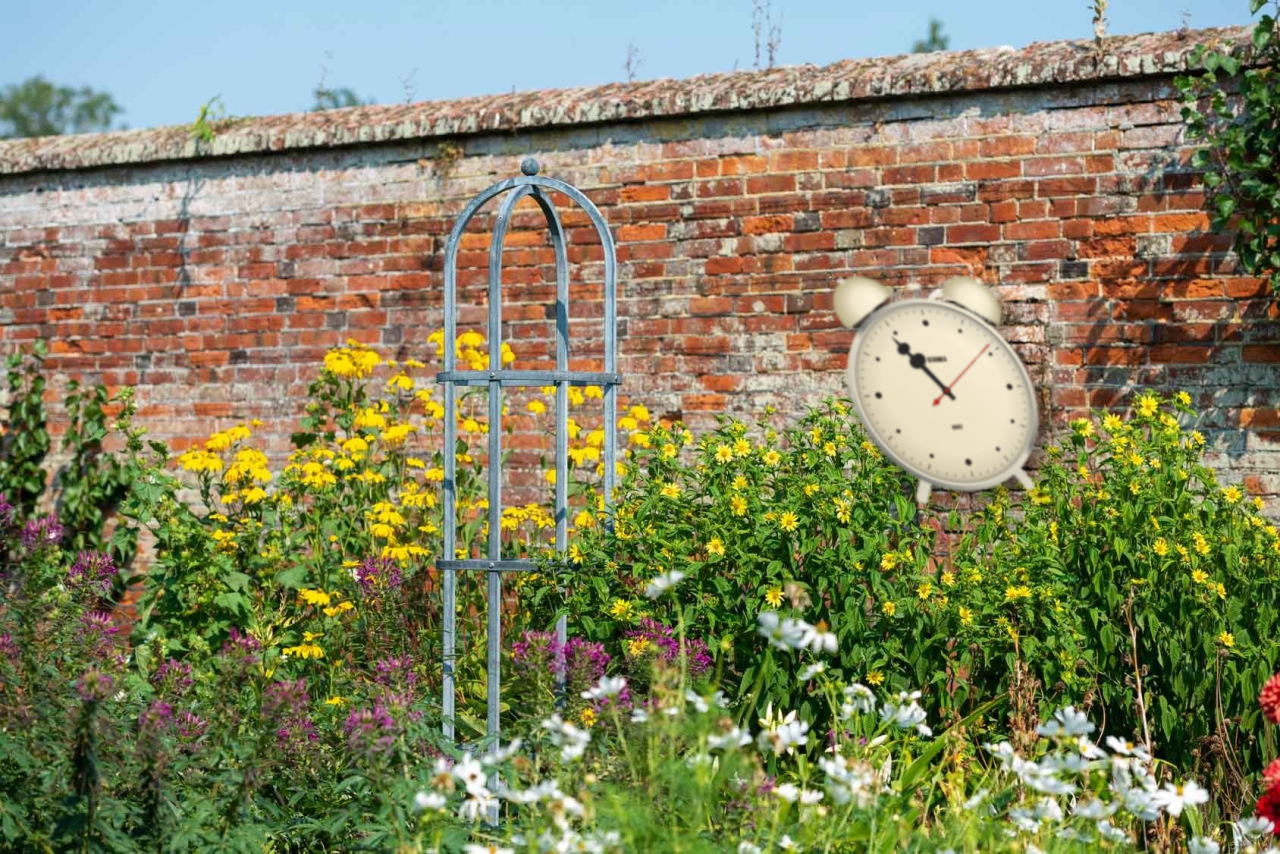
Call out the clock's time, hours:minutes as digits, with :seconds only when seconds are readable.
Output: 10:54:09
